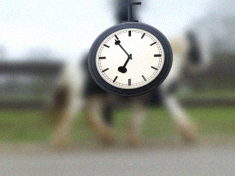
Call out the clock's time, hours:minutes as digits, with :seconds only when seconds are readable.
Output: 6:54
